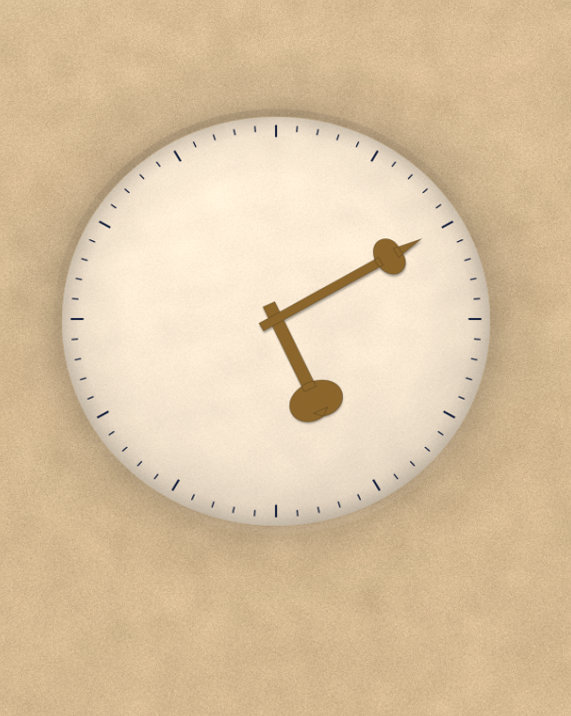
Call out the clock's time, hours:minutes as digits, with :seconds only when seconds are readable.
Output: 5:10
